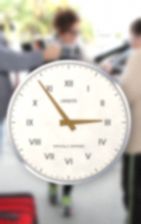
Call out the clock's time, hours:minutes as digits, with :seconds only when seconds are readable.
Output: 2:54
